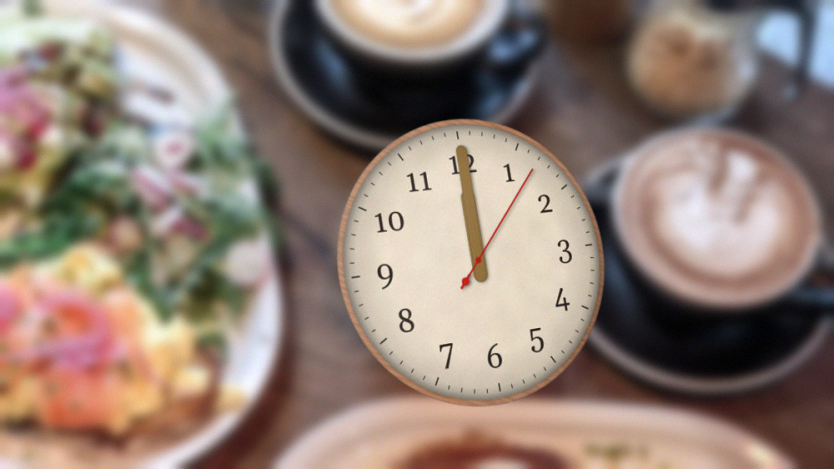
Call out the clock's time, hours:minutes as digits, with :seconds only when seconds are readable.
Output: 12:00:07
